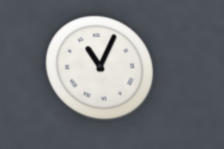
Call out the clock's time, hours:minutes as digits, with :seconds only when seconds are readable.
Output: 11:05
